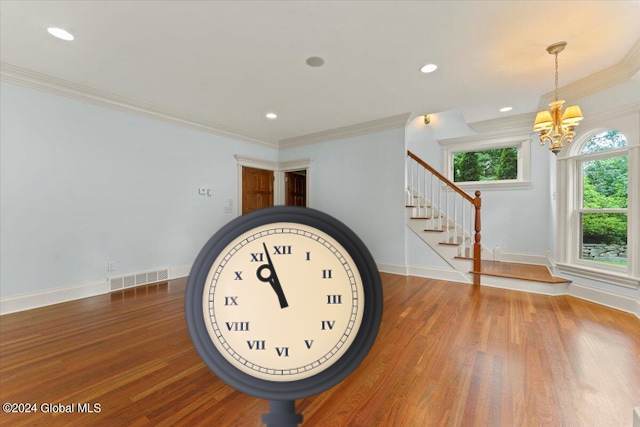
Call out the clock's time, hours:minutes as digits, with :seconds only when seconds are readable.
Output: 10:57
